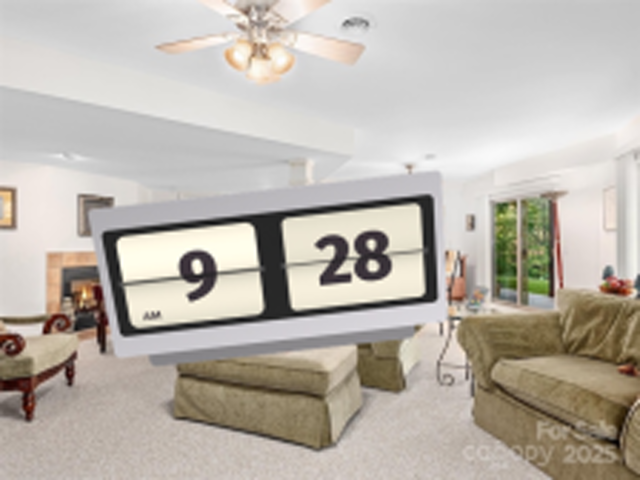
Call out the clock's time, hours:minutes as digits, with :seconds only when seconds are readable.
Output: 9:28
